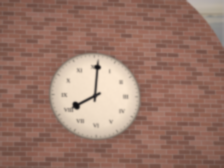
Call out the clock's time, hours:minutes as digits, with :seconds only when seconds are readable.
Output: 8:01
